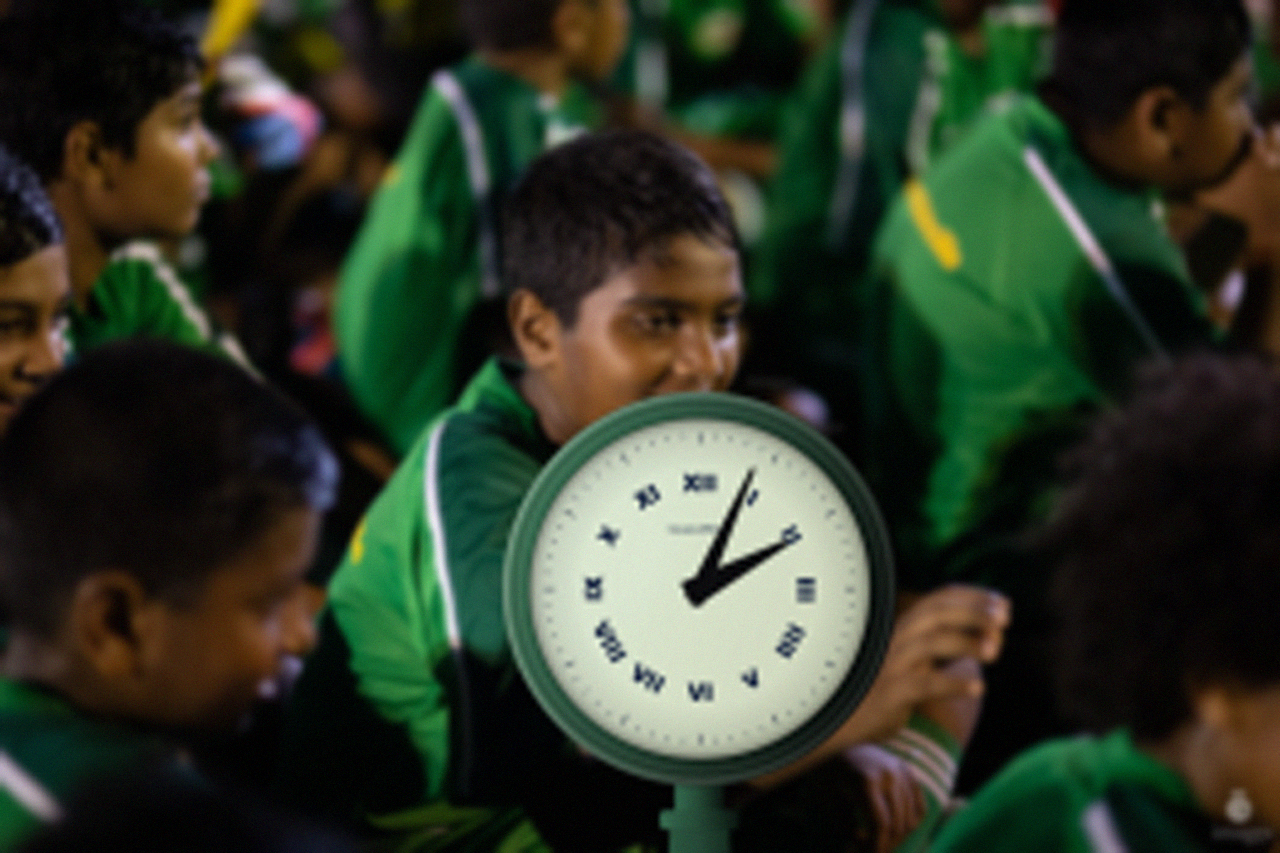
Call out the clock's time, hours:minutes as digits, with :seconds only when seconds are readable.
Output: 2:04
